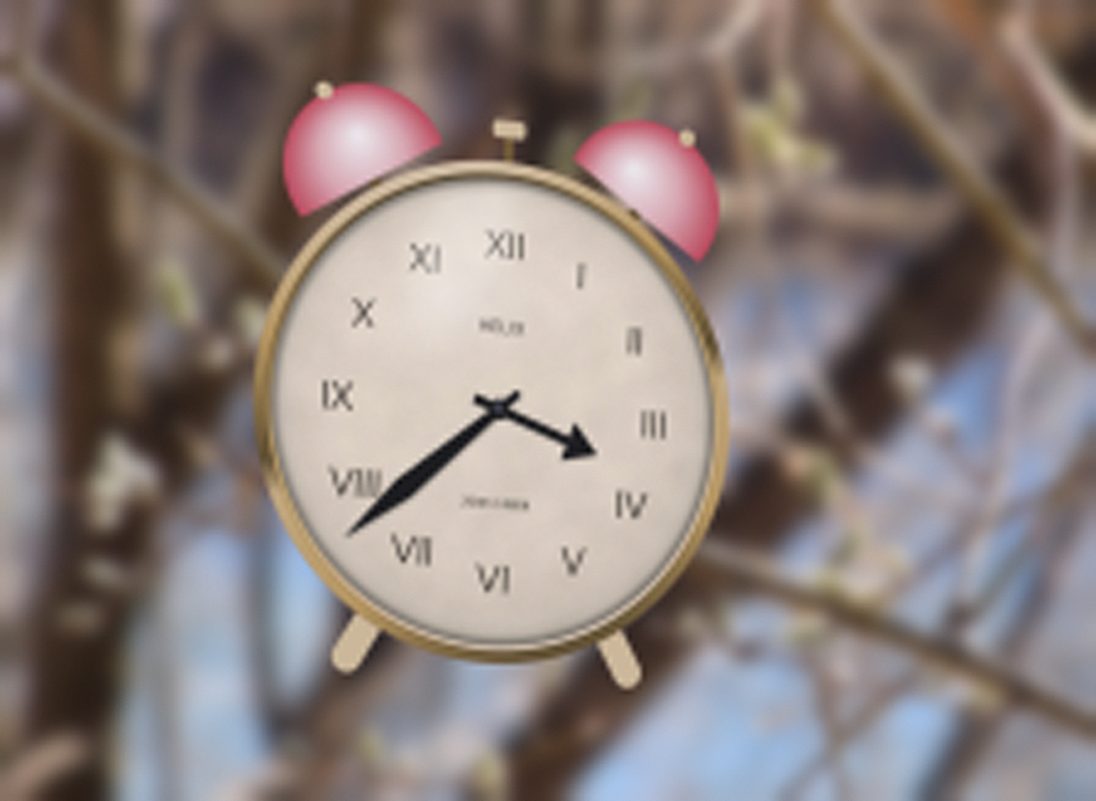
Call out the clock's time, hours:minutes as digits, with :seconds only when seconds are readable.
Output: 3:38
